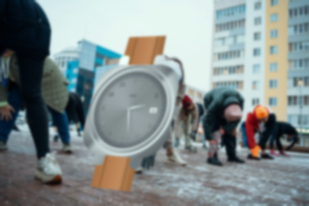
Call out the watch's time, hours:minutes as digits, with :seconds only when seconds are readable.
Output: 2:28
